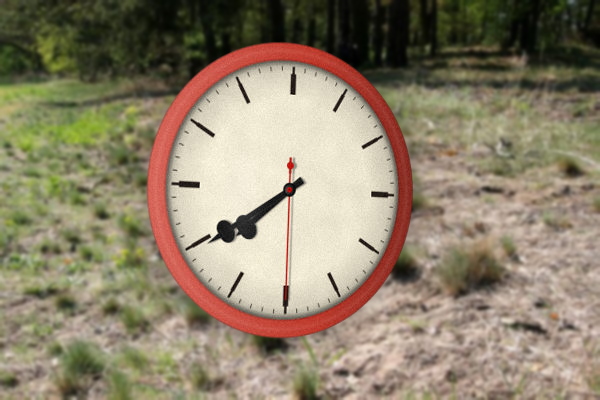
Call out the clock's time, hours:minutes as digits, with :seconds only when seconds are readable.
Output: 7:39:30
